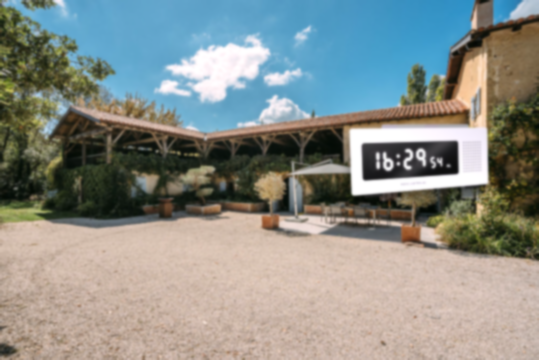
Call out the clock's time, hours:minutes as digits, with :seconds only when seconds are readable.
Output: 16:29
